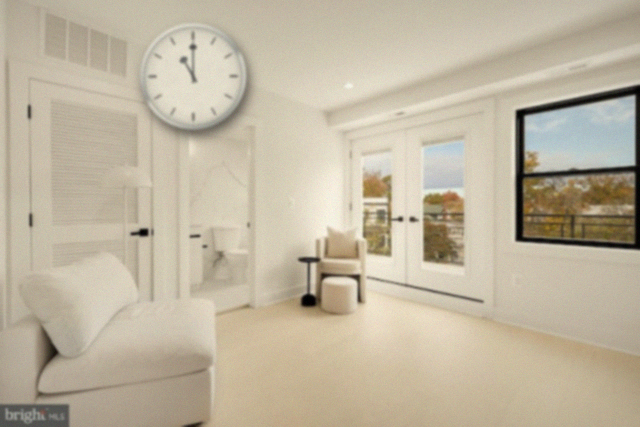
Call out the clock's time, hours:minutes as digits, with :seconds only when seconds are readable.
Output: 11:00
